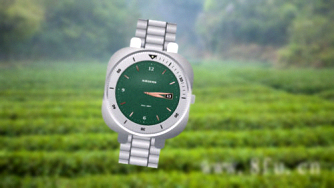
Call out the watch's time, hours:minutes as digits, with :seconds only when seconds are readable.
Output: 3:14
